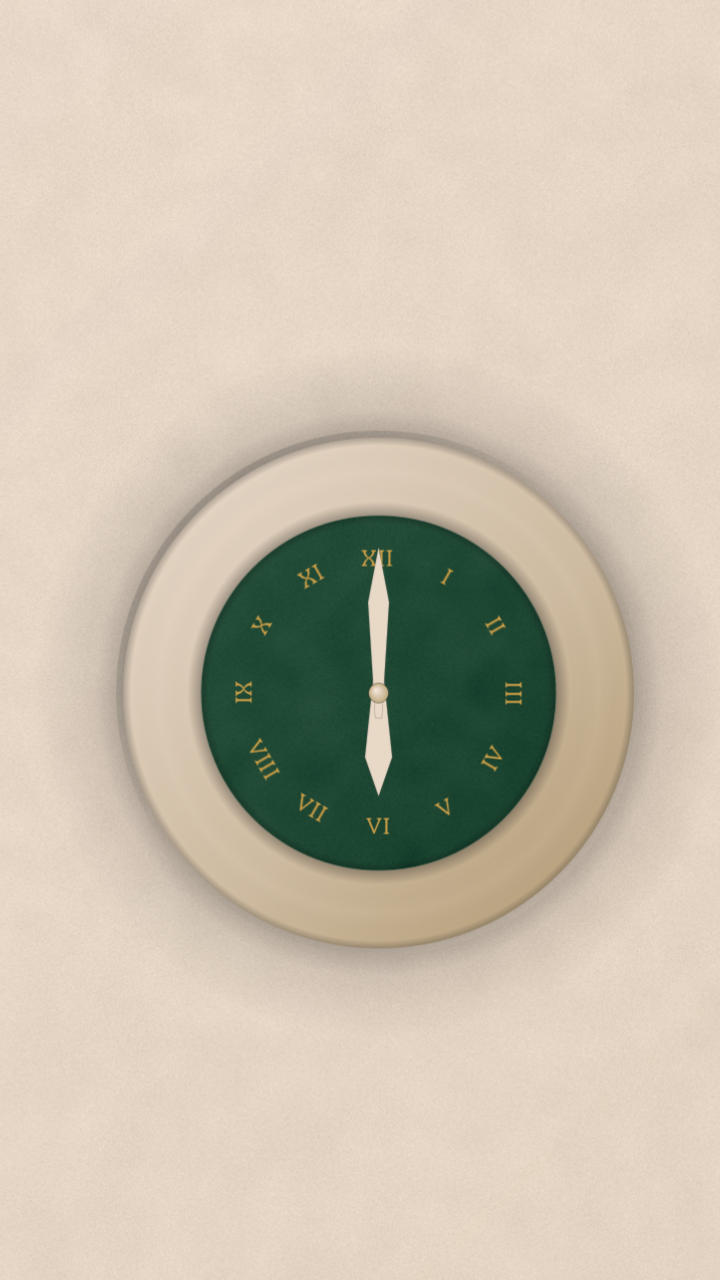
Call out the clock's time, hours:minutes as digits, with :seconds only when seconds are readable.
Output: 6:00
